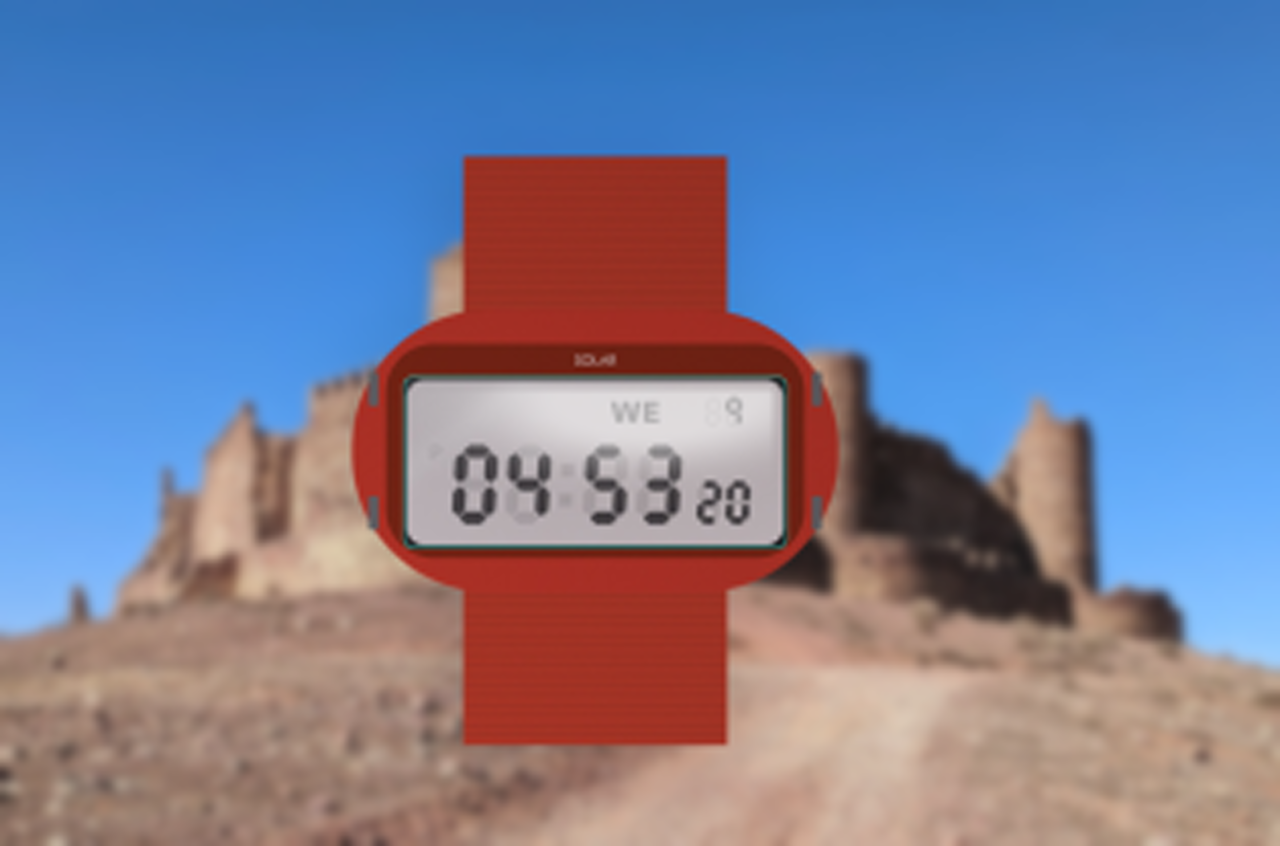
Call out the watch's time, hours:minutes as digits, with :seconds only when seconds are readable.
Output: 4:53:20
